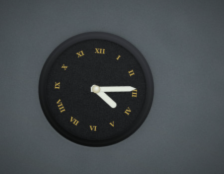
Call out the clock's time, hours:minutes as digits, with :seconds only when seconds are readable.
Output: 4:14
